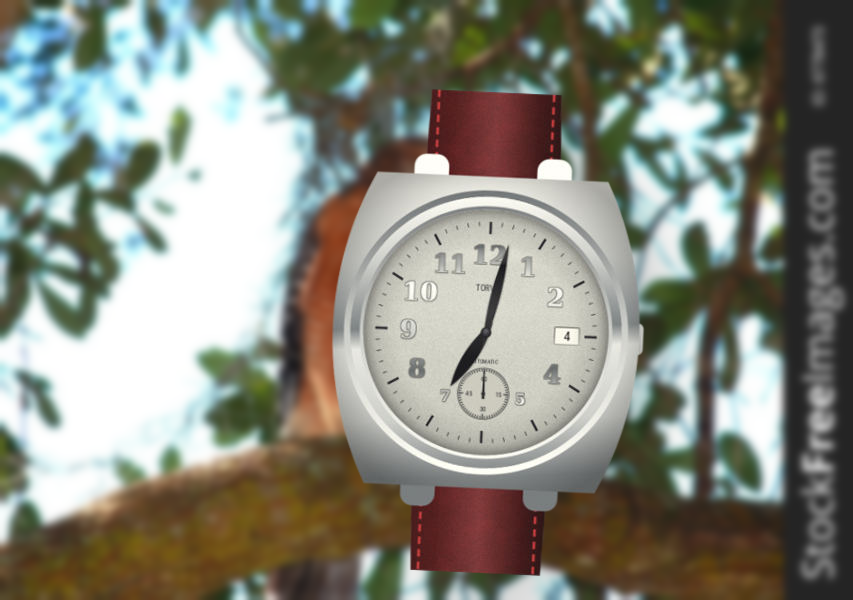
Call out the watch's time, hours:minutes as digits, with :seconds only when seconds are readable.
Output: 7:02
